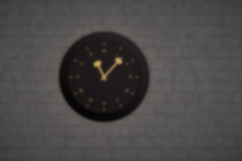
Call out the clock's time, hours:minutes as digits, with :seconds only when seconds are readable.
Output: 11:07
